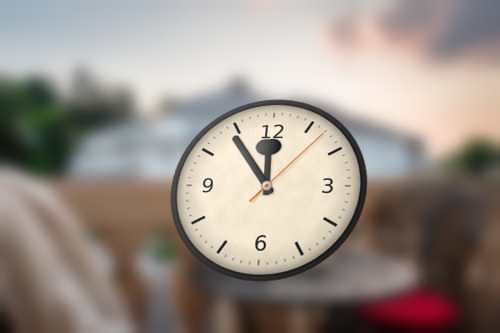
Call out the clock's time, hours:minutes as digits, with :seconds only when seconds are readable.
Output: 11:54:07
